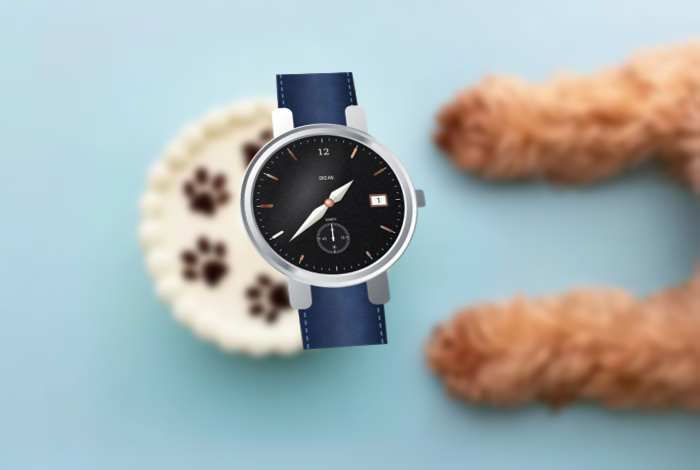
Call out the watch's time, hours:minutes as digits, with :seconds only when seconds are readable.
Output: 1:38
